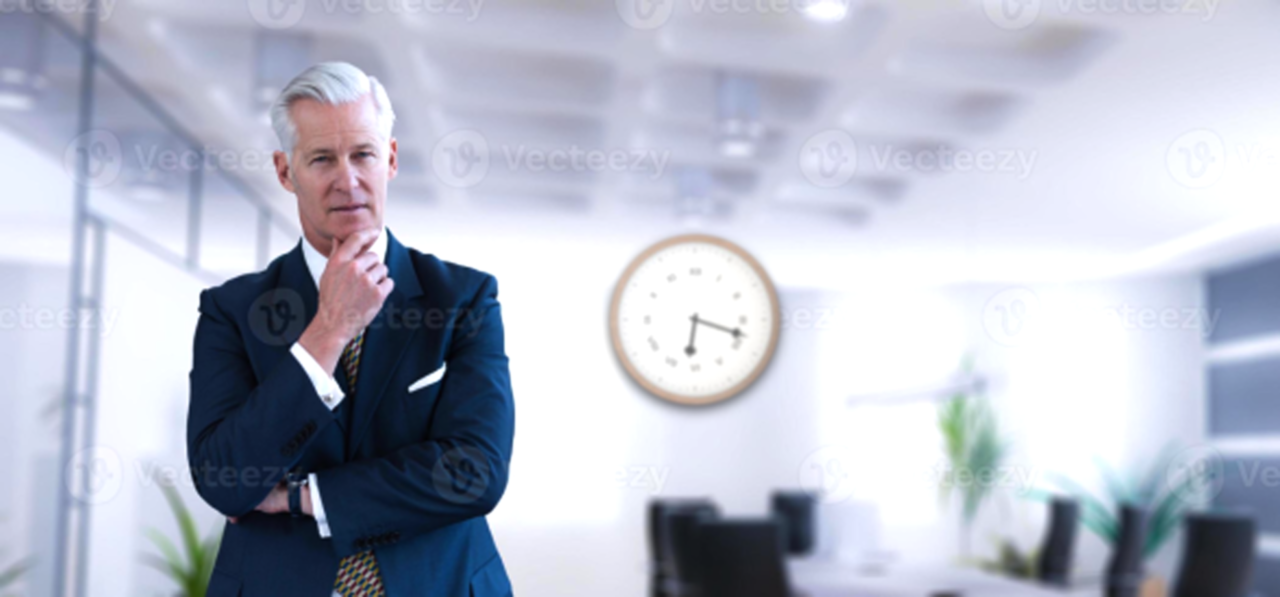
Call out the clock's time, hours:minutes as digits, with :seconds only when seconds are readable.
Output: 6:18
